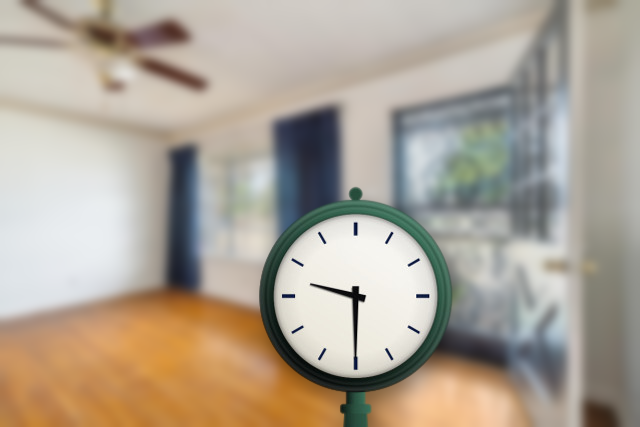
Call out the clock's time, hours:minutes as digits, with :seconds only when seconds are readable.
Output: 9:30
